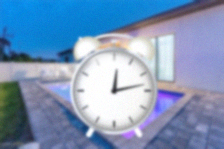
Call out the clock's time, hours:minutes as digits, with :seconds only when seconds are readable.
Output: 12:13
